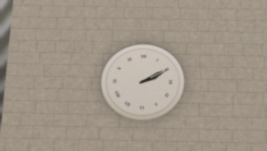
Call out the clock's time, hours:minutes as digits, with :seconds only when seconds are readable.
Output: 2:10
